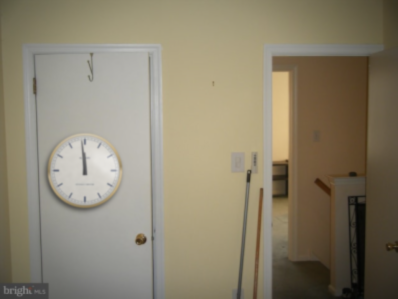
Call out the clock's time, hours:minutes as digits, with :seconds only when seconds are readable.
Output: 11:59
